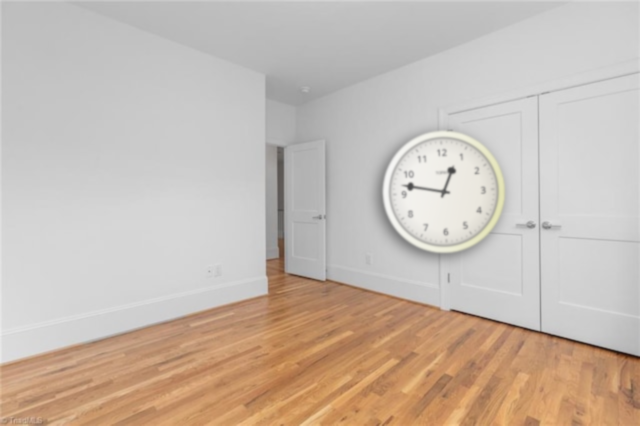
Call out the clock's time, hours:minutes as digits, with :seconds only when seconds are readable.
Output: 12:47
